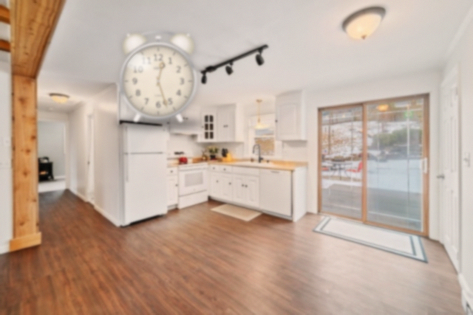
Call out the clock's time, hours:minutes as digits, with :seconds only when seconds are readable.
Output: 12:27
